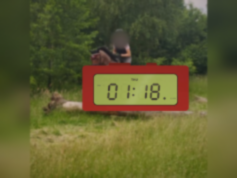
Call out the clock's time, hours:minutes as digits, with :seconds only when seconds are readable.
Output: 1:18
